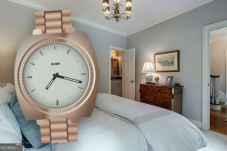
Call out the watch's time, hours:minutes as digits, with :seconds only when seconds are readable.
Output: 7:18
